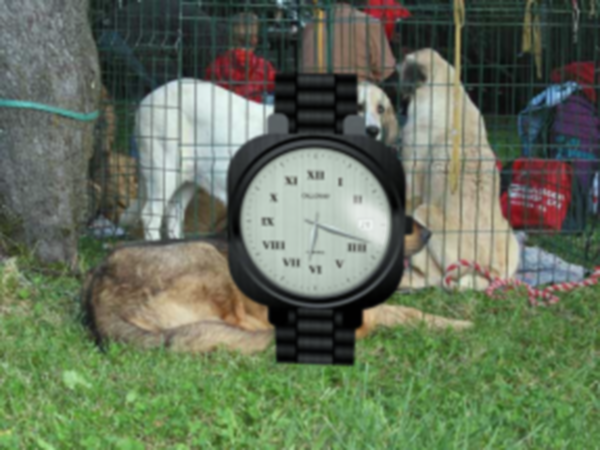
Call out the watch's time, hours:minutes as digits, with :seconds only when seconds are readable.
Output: 6:18
